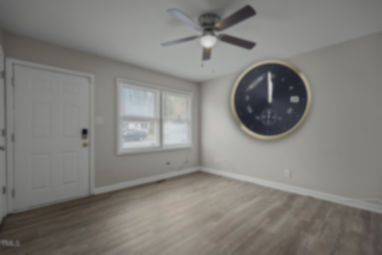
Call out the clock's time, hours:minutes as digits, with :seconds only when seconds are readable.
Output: 11:59
